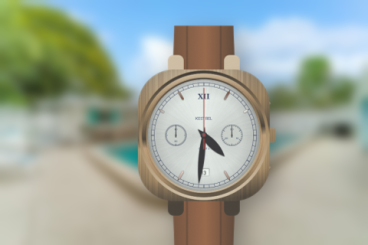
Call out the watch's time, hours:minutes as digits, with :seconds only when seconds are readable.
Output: 4:31
